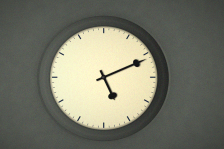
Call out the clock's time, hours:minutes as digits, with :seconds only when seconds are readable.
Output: 5:11
